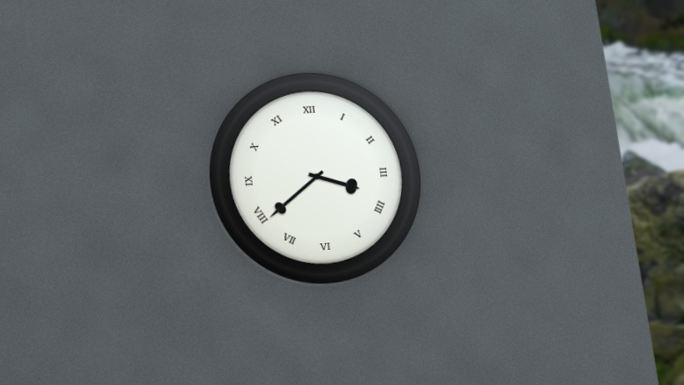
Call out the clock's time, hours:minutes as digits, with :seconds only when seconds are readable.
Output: 3:39
